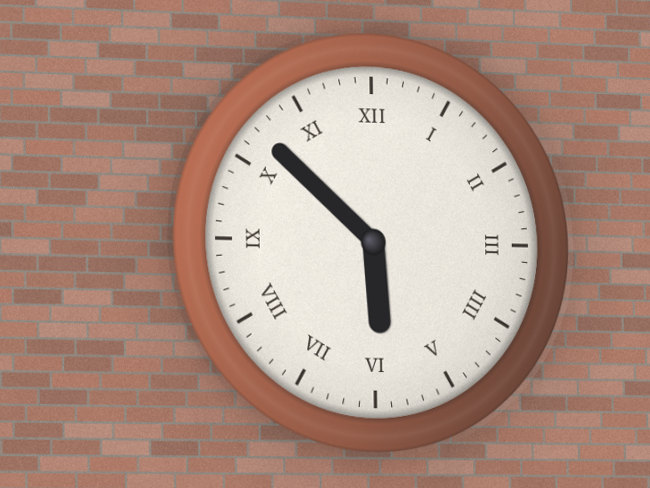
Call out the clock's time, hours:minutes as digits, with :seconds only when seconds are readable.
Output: 5:52
